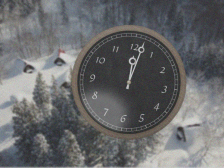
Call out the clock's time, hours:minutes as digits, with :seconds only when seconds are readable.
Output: 12:02
